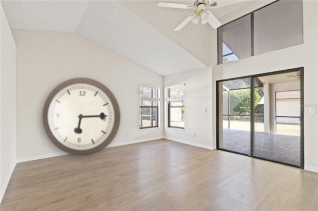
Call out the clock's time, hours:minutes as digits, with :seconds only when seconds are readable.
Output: 6:14
